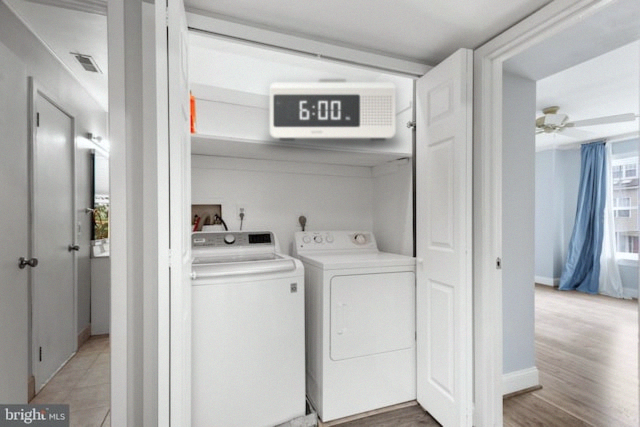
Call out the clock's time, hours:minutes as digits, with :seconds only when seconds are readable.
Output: 6:00
